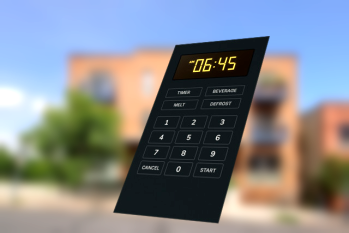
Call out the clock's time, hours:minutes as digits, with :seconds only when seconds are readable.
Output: 6:45
